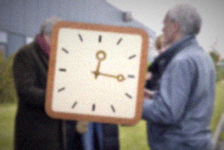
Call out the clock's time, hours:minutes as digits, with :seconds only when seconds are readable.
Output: 12:16
